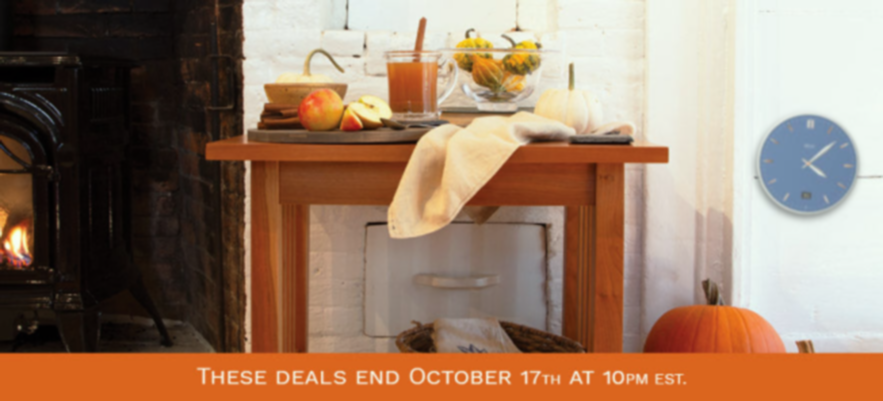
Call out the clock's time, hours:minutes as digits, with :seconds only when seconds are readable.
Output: 4:08
